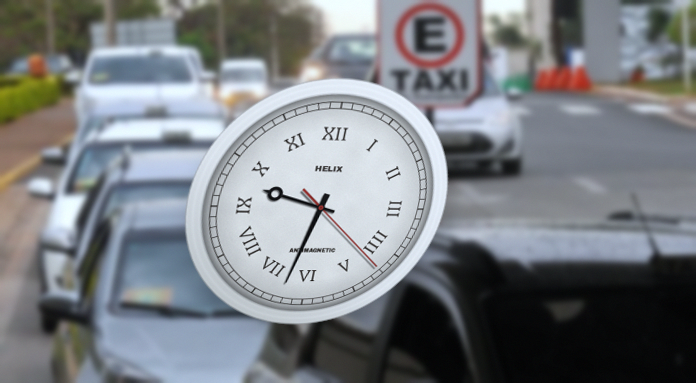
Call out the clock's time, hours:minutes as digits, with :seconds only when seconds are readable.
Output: 9:32:22
